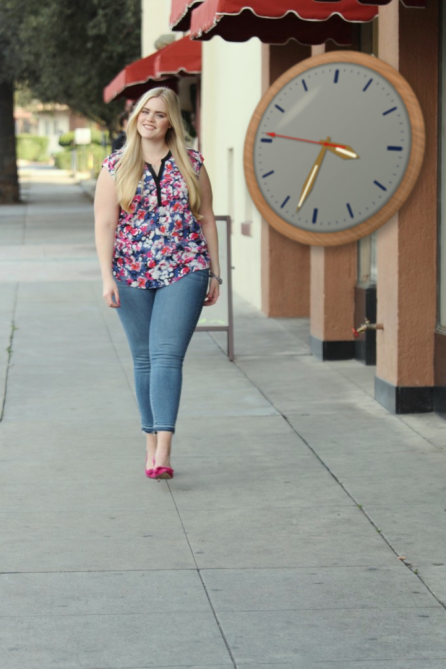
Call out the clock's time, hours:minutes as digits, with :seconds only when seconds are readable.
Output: 3:32:46
